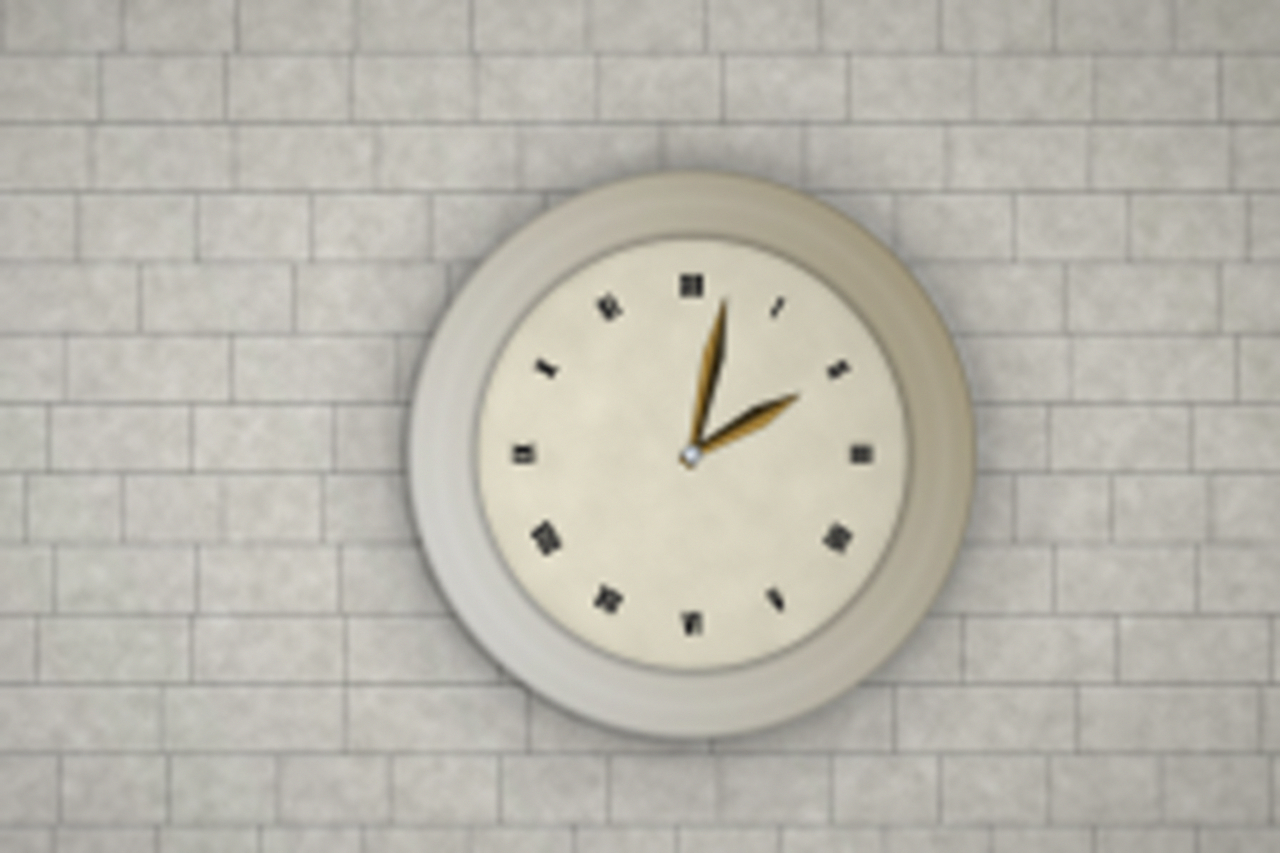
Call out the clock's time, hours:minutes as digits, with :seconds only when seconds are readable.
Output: 2:02
